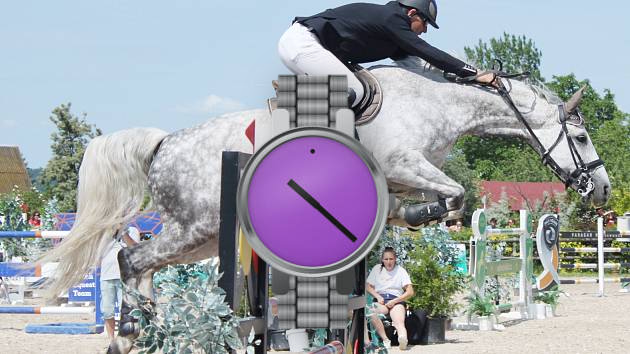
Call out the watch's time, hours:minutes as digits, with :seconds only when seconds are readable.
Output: 10:22
